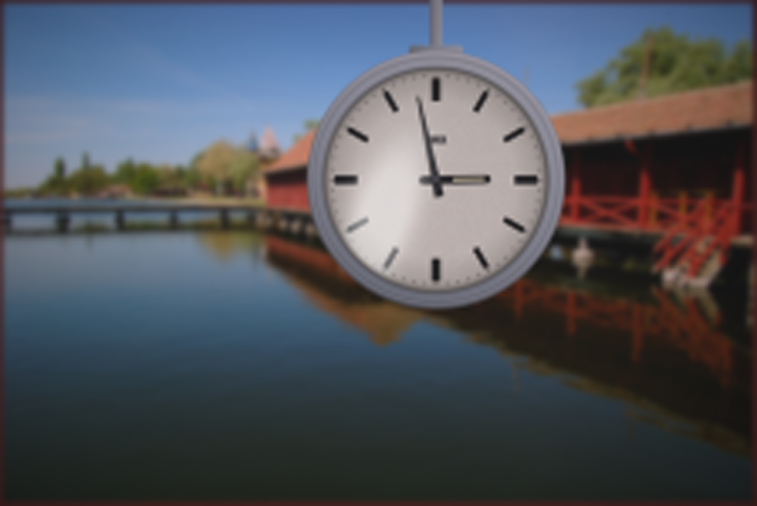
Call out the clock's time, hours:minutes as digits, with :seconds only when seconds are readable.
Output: 2:58
